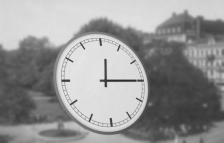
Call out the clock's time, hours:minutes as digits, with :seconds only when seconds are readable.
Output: 12:15
